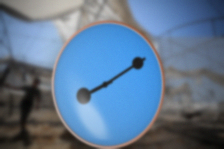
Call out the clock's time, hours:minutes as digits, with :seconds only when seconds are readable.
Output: 8:10
